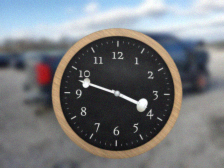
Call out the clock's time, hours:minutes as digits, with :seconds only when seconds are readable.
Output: 3:48
